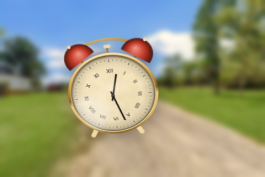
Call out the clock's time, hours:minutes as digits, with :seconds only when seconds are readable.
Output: 12:27
